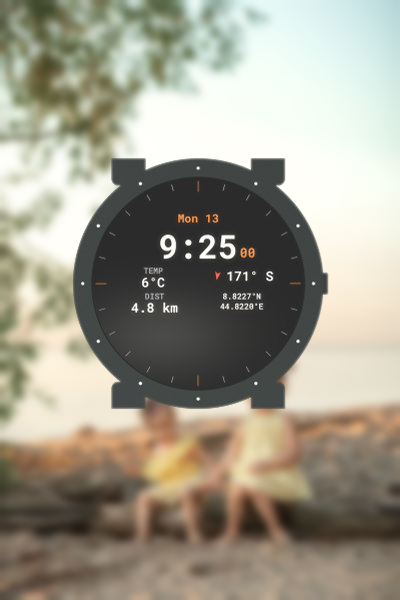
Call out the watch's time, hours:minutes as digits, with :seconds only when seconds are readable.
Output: 9:25:00
